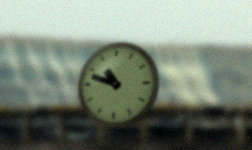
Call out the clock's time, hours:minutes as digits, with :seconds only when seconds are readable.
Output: 10:48
